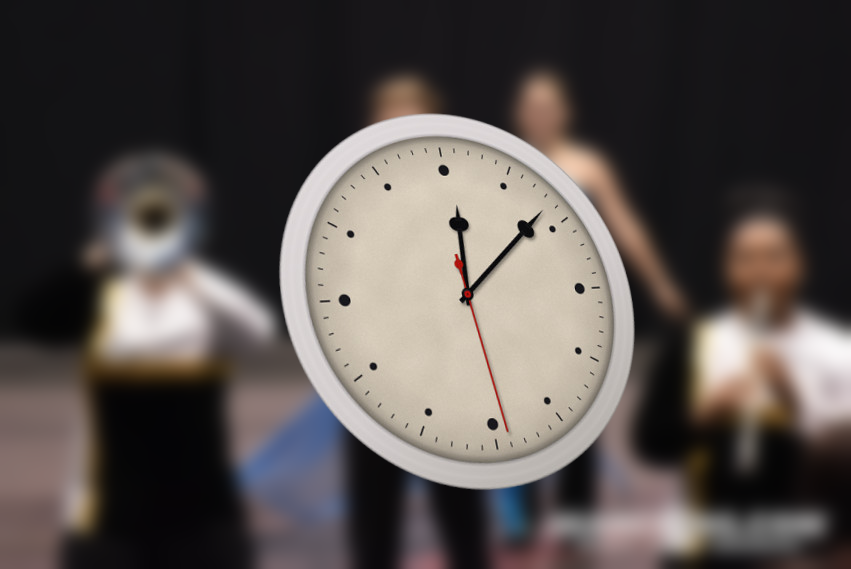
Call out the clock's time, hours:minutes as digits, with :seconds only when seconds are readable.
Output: 12:08:29
